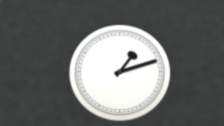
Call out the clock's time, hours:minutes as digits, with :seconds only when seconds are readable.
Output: 1:12
